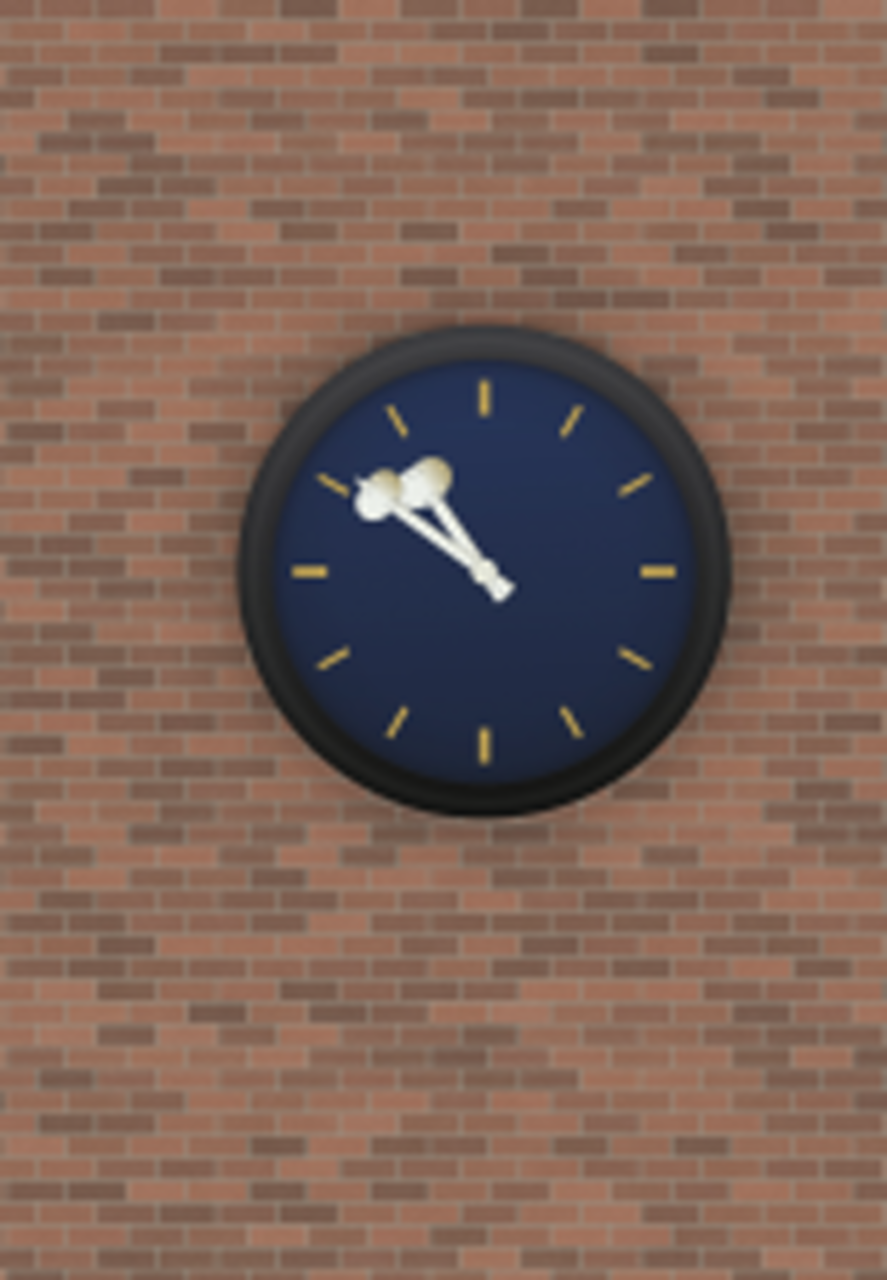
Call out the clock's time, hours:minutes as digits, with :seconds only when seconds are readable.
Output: 10:51
